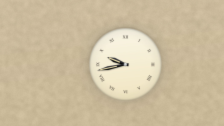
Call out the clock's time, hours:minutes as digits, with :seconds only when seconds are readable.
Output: 9:43
